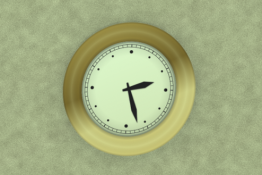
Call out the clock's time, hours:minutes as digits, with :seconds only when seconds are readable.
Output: 2:27
